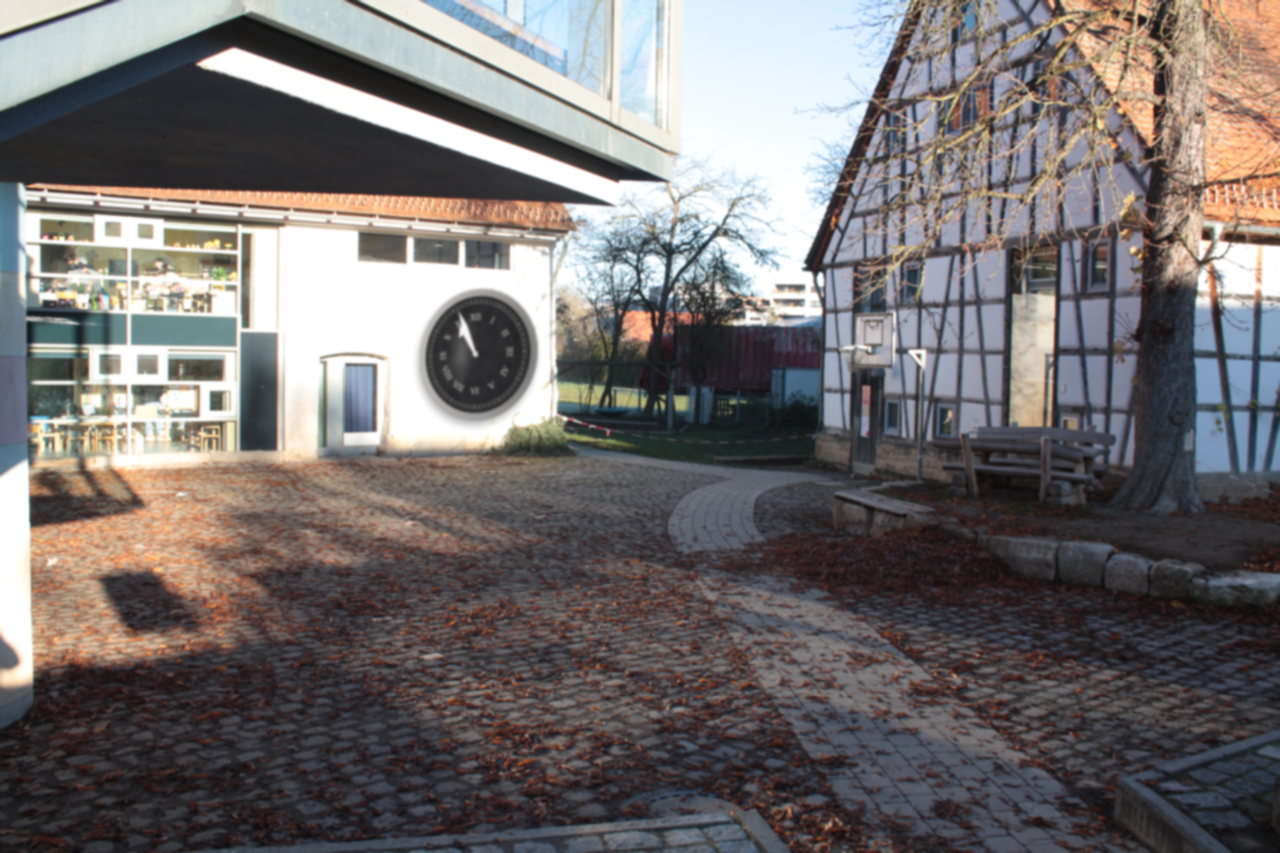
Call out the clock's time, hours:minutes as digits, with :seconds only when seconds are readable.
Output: 10:56
